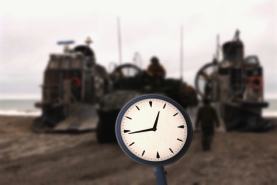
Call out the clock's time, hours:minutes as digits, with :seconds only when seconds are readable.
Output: 12:44
